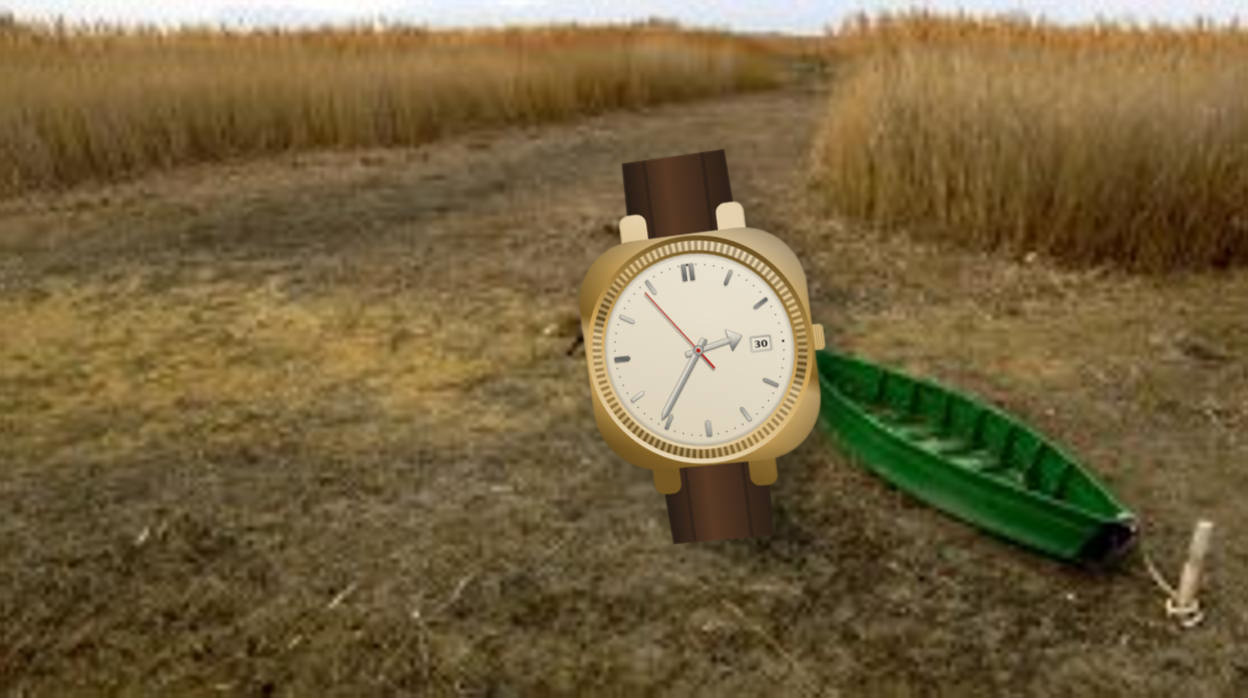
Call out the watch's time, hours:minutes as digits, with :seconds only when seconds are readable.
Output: 2:35:54
